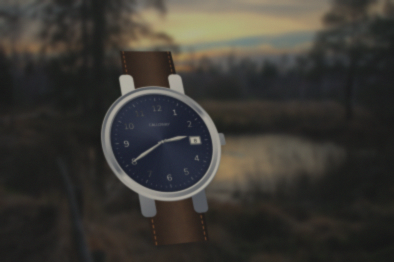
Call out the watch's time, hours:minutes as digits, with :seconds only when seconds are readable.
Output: 2:40
